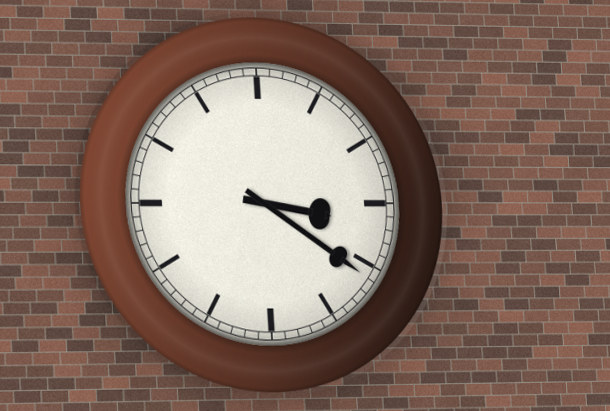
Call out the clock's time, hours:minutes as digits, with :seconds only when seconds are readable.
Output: 3:21
